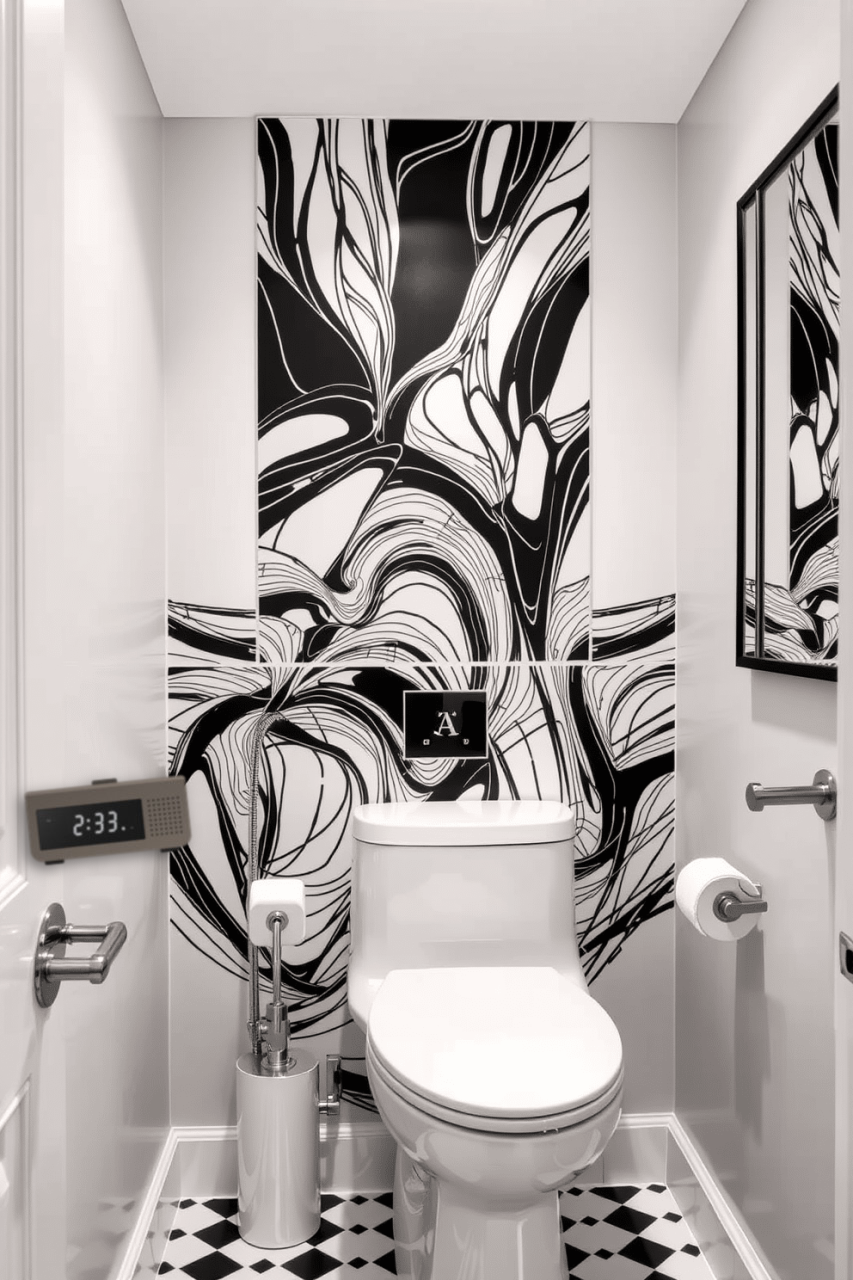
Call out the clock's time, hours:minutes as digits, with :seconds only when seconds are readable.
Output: 2:33
